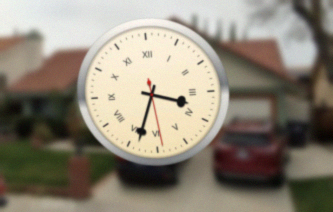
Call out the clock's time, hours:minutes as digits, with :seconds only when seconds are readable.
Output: 3:33:29
